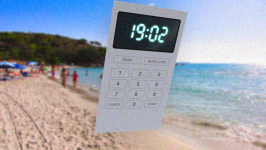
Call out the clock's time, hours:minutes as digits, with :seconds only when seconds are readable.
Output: 19:02
